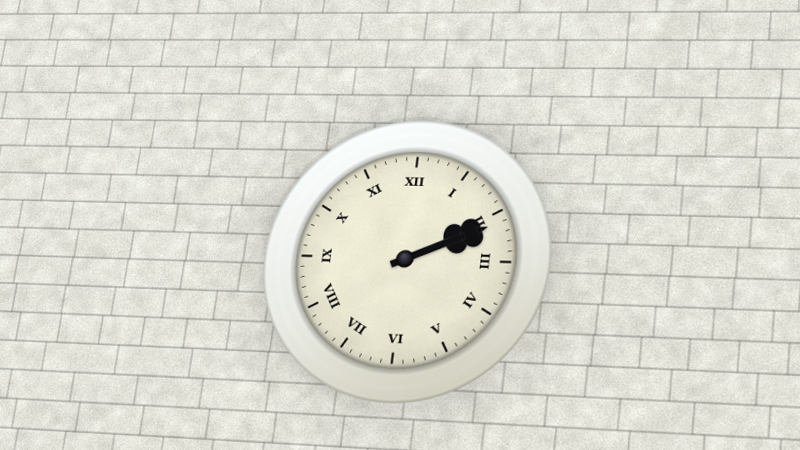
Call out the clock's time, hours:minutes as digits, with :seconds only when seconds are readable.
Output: 2:11
